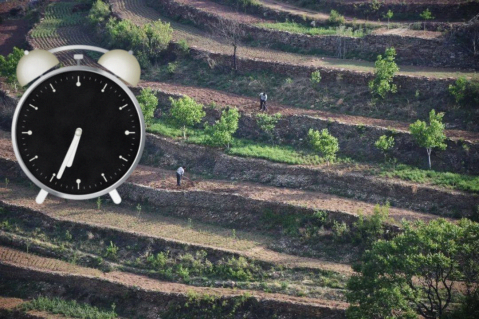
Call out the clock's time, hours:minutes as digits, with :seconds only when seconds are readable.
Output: 6:34
